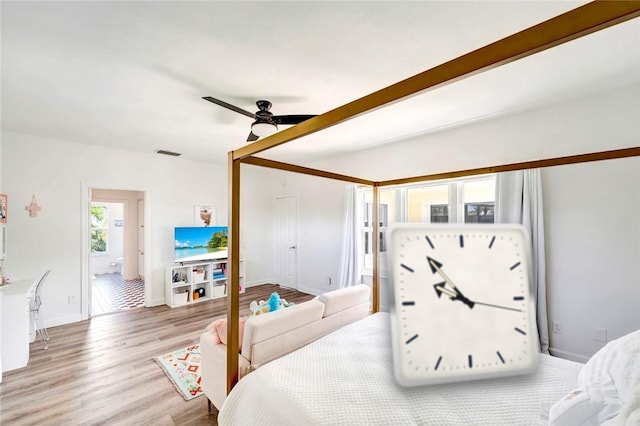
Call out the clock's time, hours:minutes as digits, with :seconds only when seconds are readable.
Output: 9:53:17
